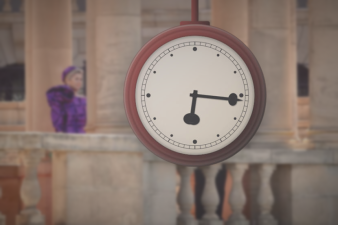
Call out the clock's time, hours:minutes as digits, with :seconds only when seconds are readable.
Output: 6:16
